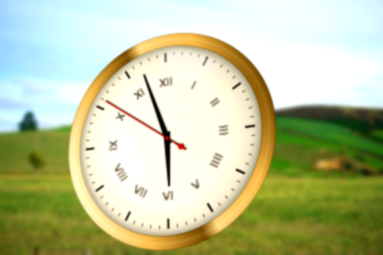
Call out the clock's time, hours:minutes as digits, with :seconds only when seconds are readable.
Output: 5:56:51
